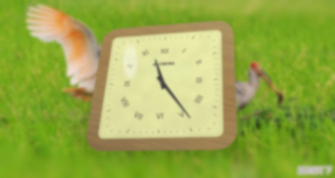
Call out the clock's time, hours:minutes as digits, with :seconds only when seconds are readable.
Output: 11:24
